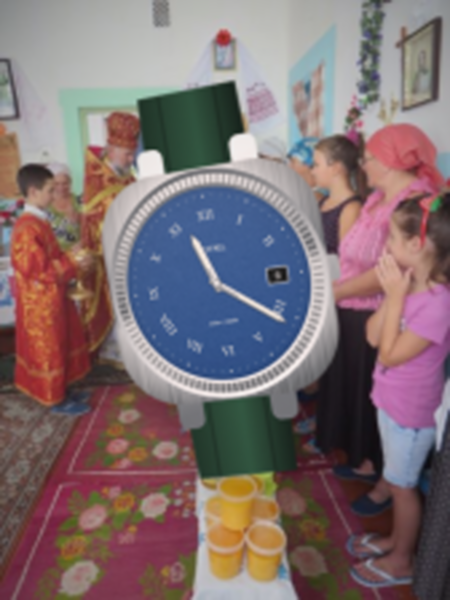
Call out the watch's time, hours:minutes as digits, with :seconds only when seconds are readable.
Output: 11:21
